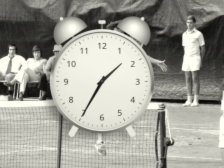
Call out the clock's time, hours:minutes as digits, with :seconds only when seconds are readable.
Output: 1:35
